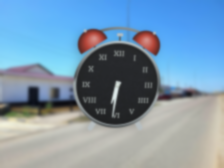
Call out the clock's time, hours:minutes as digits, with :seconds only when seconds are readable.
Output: 6:31
